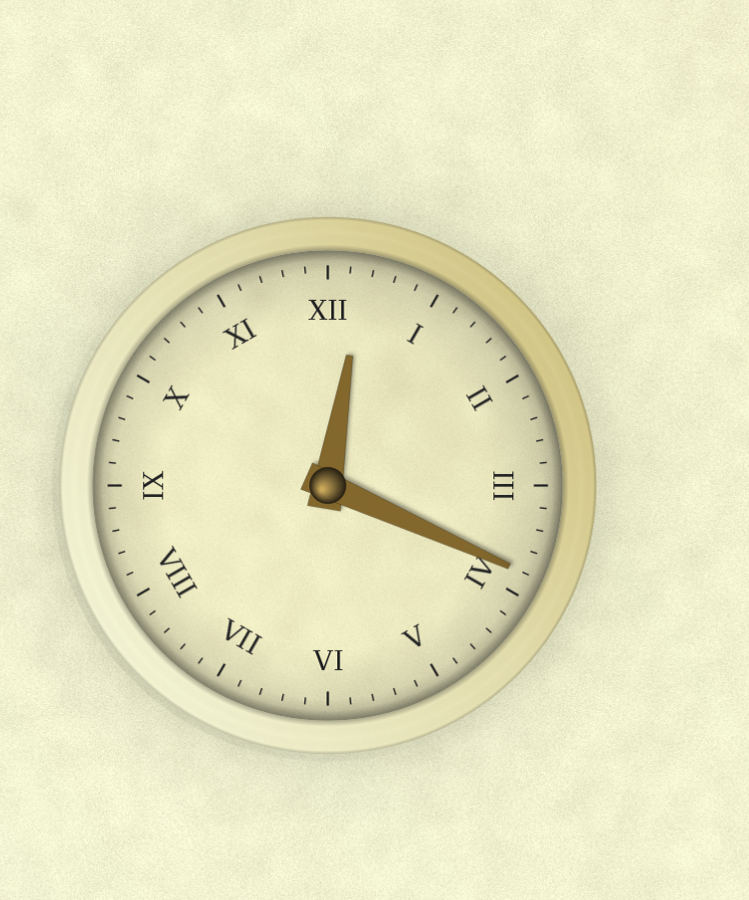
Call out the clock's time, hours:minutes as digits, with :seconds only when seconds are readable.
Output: 12:19
